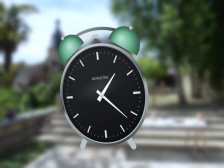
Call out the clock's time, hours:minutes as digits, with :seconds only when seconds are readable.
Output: 1:22
